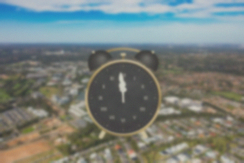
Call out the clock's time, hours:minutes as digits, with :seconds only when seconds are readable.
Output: 11:59
